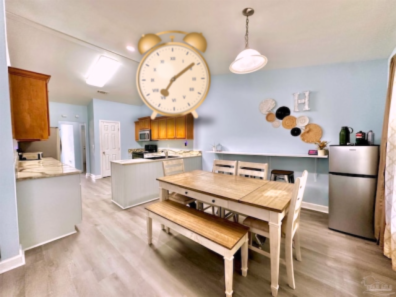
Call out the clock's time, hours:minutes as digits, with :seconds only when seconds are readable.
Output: 7:09
